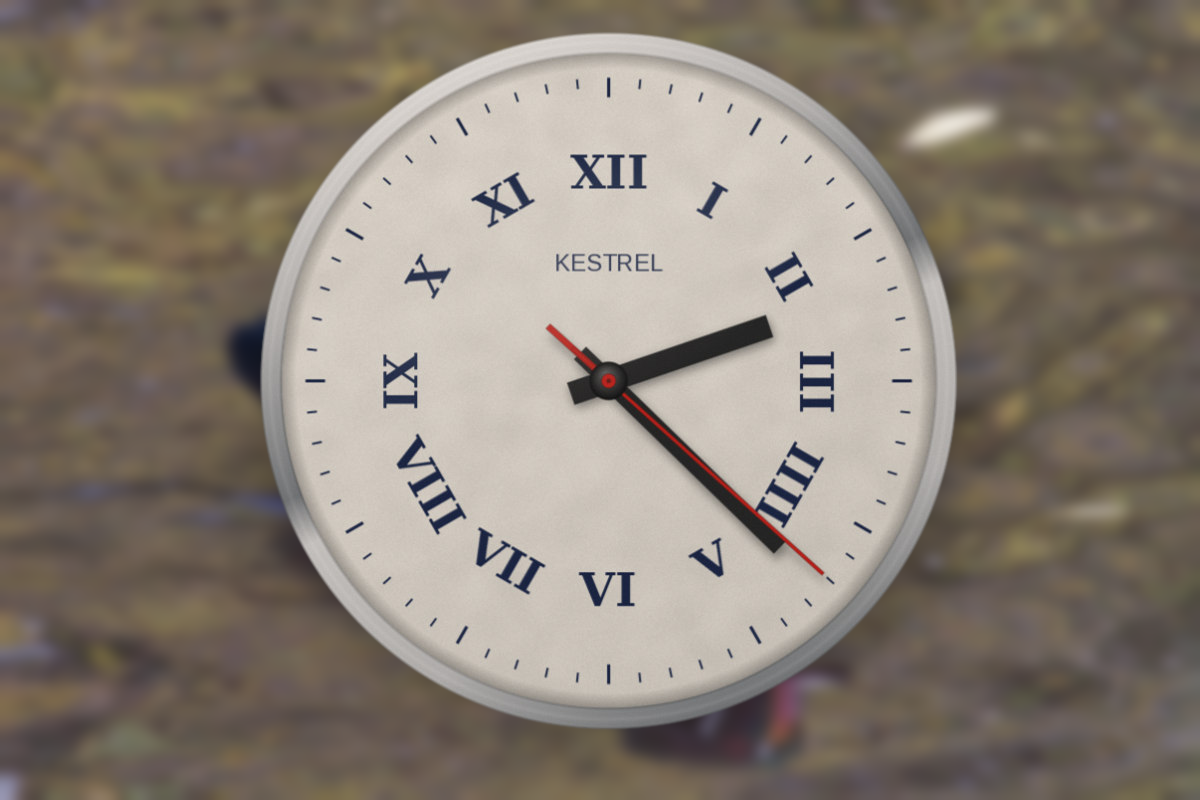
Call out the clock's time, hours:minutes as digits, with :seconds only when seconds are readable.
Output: 2:22:22
